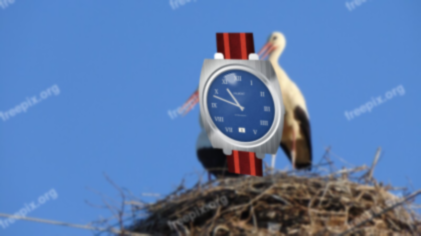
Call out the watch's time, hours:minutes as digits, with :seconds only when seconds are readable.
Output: 10:48
